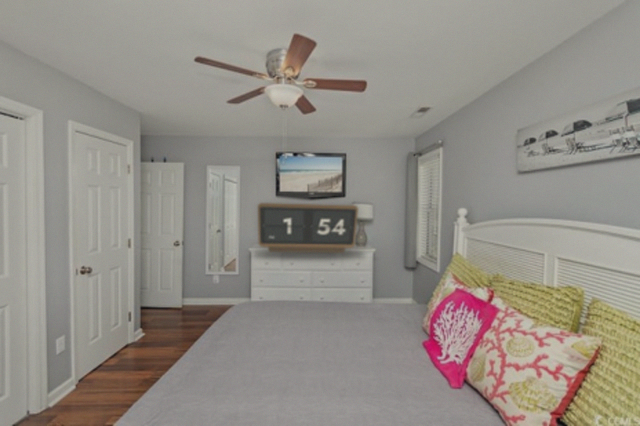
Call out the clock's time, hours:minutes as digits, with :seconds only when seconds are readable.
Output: 1:54
